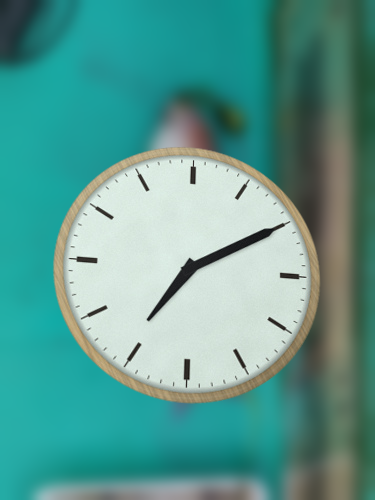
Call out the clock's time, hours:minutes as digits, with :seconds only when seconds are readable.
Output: 7:10
